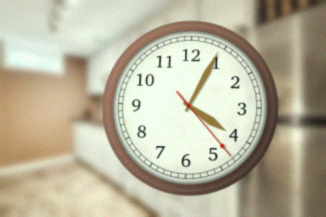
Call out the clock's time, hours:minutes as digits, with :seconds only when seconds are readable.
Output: 4:04:23
